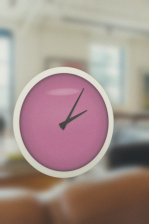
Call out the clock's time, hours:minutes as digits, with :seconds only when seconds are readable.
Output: 2:05
